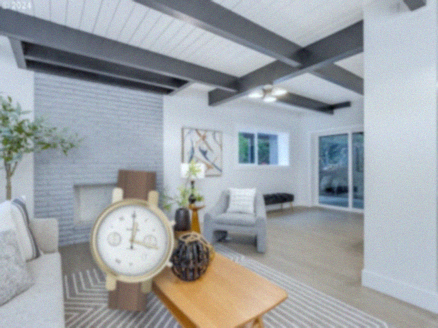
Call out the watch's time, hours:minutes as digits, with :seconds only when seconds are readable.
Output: 12:17
